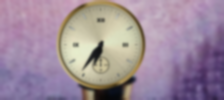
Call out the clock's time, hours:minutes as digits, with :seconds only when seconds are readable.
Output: 6:36
